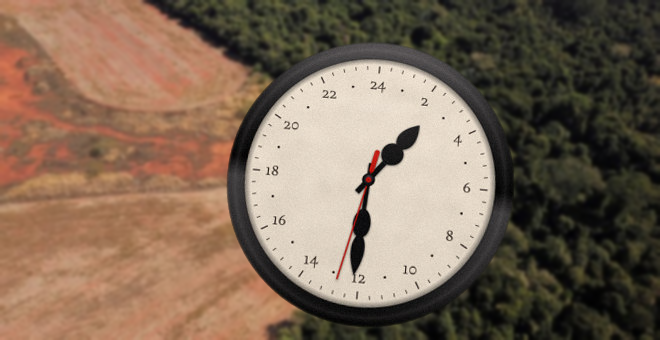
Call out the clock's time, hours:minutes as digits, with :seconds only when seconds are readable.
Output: 2:30:32
